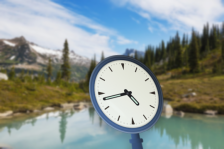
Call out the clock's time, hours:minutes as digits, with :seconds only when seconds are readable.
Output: 4:43
